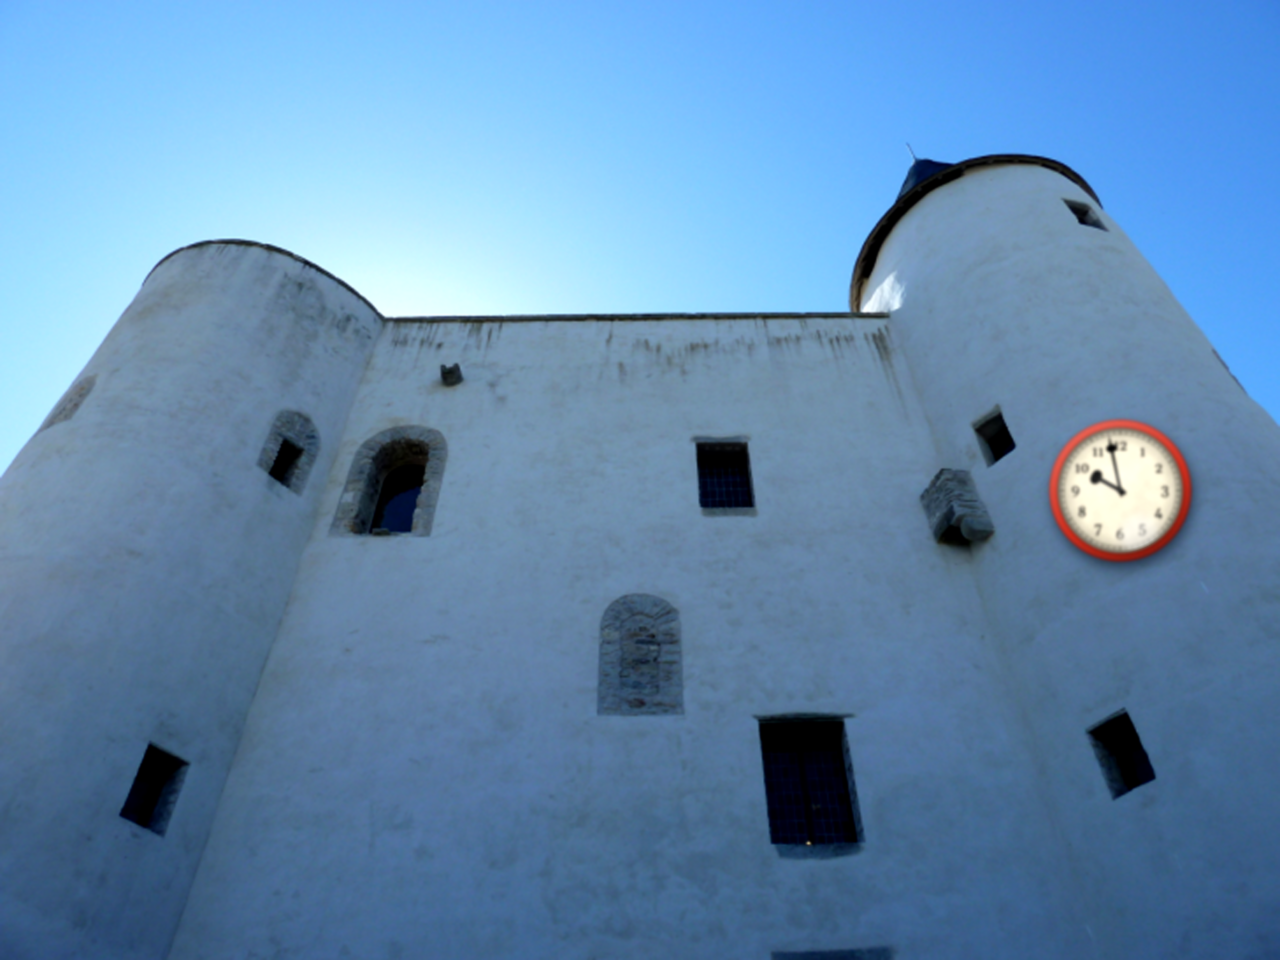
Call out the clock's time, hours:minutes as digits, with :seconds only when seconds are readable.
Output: 9:58
